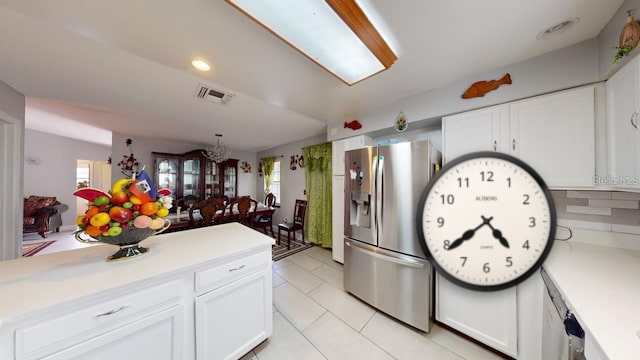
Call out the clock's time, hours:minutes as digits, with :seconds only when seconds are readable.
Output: 4:39
